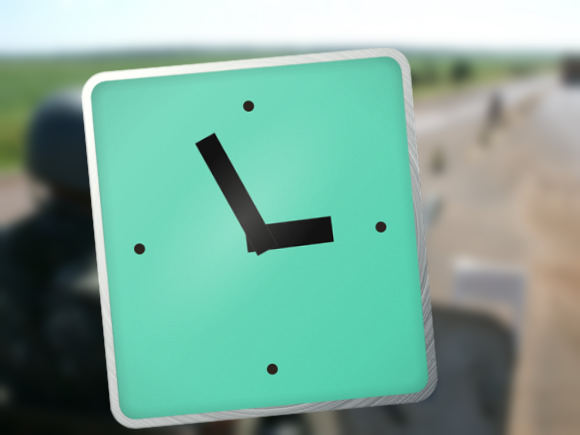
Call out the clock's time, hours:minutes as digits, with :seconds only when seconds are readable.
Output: 2:56
